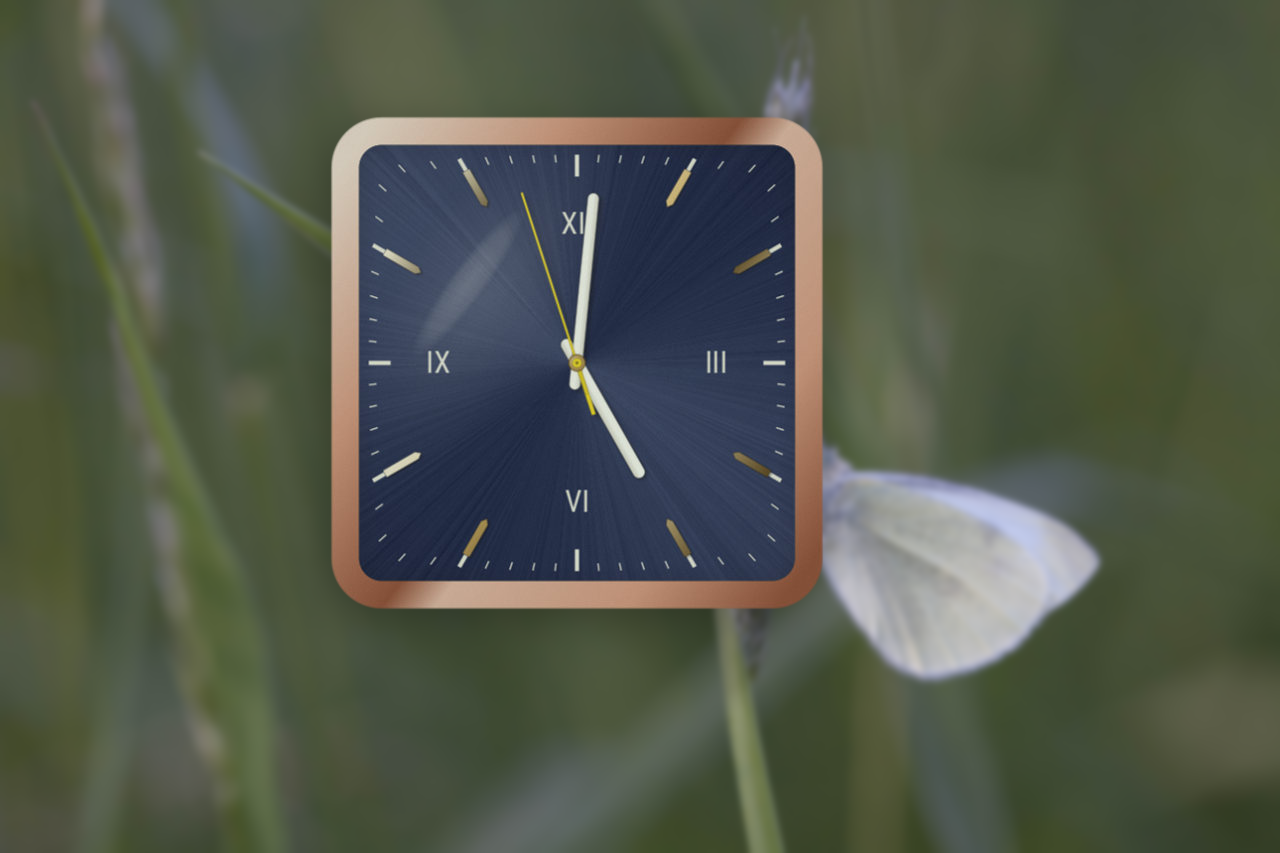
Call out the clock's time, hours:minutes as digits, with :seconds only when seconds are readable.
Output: 5:00:57
